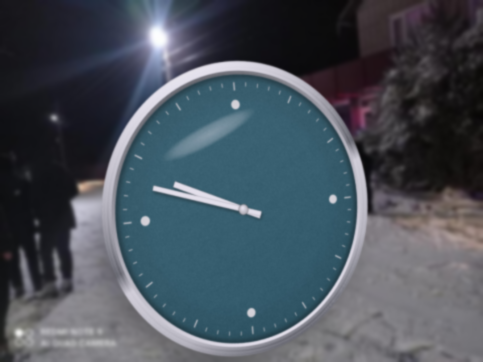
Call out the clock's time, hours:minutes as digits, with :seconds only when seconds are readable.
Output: 9:48
